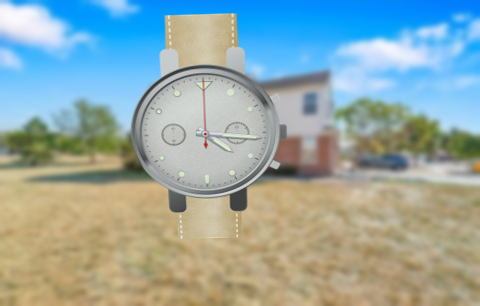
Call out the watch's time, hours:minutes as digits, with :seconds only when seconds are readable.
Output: 4:16
